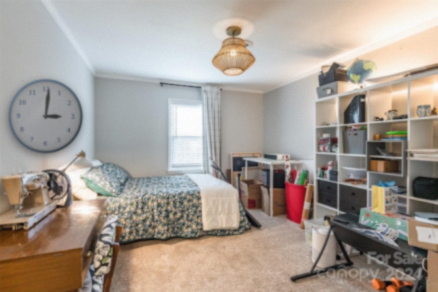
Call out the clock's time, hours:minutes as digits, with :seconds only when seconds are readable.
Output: 3:01
